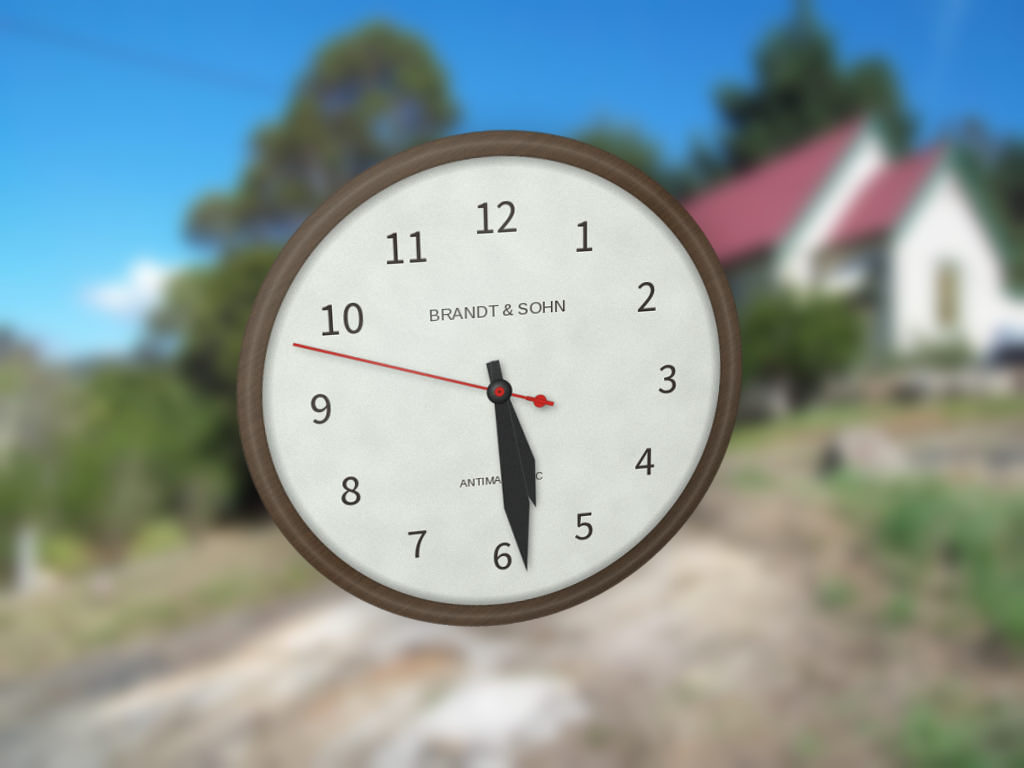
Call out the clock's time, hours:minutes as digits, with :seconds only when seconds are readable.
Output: 5:28:48
